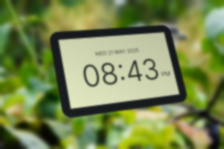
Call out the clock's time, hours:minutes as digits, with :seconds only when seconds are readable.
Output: 8:43
